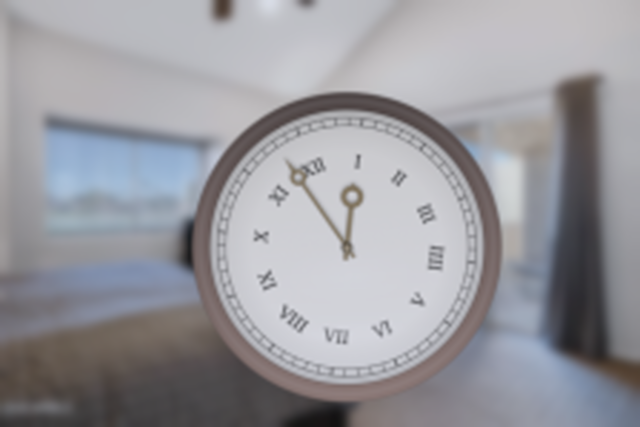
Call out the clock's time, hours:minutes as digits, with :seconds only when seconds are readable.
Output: 12:58
